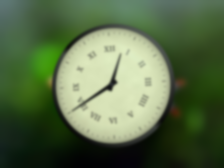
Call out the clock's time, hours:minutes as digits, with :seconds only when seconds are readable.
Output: 12:40
